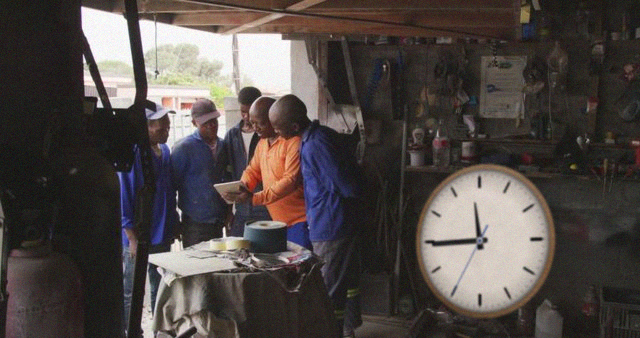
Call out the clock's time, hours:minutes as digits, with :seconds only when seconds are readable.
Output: 11:44:35
